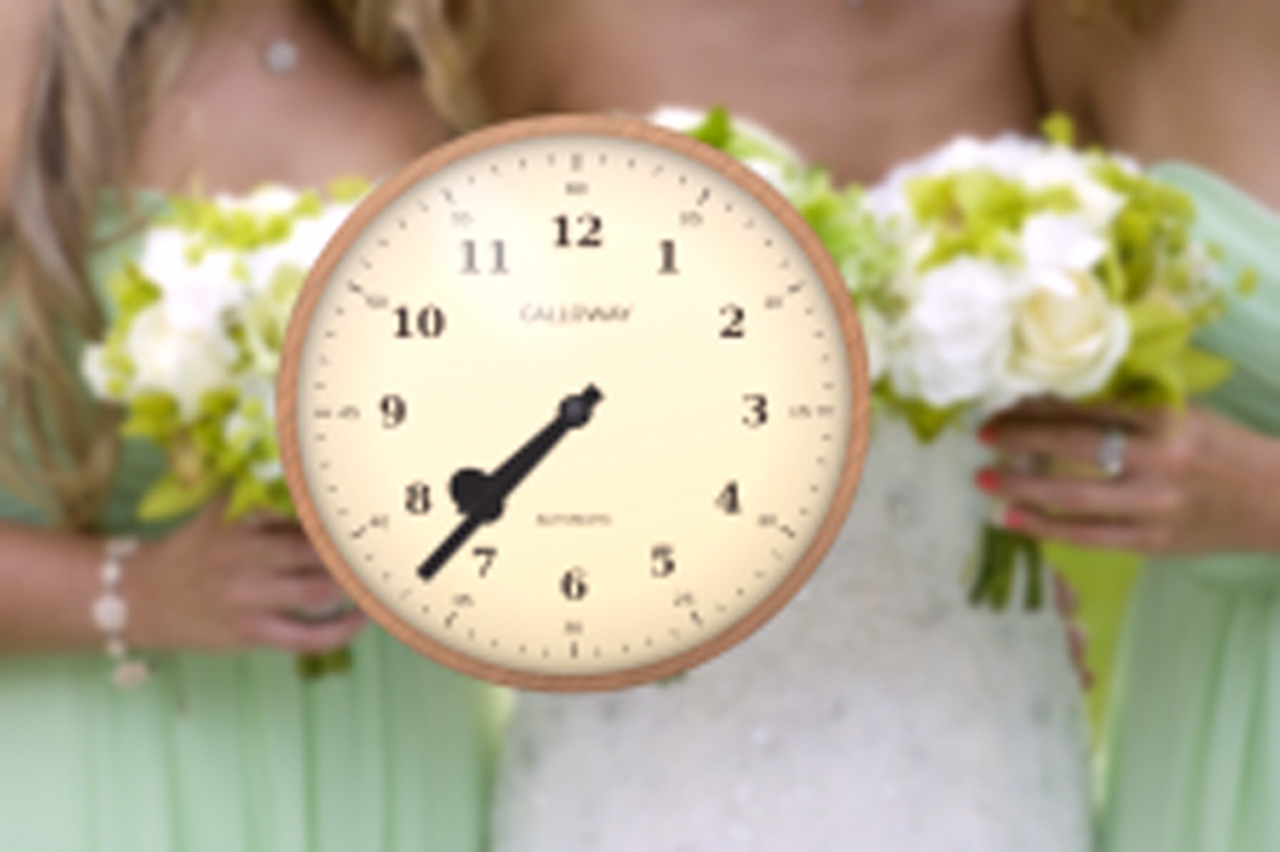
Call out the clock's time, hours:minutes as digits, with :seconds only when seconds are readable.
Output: 7:37
